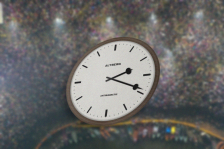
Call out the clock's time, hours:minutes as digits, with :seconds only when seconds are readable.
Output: 2:19
